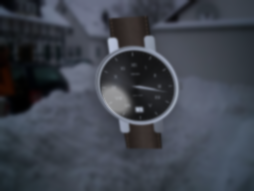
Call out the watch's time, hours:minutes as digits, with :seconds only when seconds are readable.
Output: 3:17
